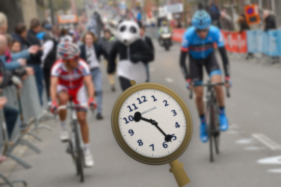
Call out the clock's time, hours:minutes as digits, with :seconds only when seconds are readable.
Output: 10:27
